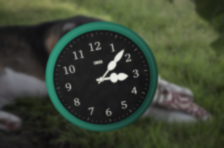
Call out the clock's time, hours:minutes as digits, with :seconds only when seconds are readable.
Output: 3:08
